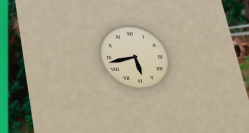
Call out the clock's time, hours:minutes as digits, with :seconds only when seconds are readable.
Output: 5:43
